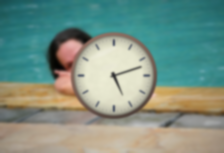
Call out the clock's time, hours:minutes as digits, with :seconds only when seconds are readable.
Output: 5:12
